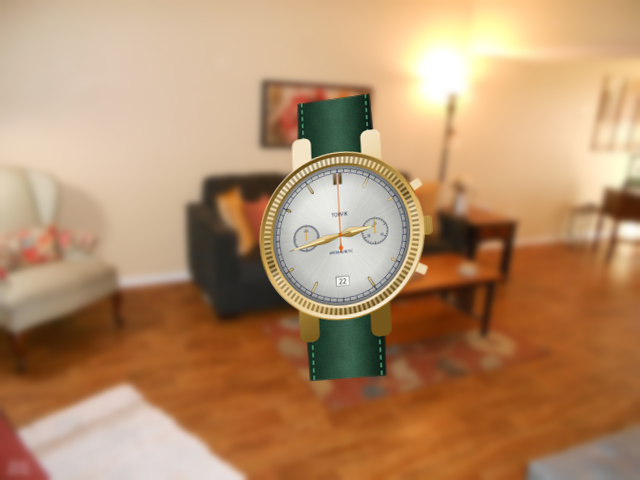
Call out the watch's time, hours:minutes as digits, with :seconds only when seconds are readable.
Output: 2:43
